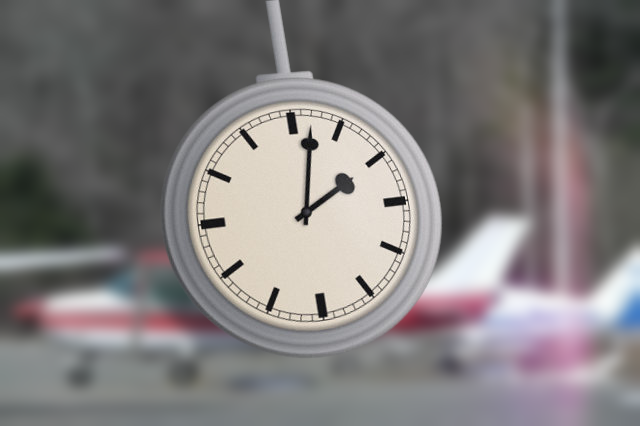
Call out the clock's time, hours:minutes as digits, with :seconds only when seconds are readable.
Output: 2:02
